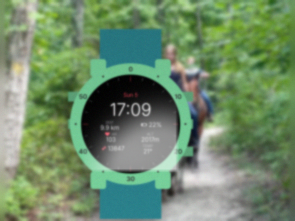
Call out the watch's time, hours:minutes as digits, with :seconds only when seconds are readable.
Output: 17:09
